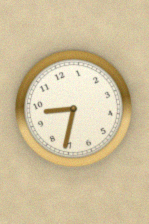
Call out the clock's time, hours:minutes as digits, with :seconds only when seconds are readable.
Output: 9:36
